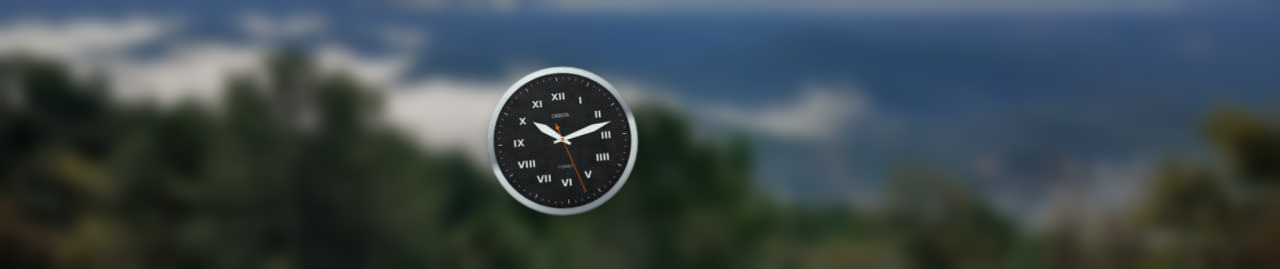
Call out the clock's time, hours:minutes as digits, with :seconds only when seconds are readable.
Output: 10:12:27
